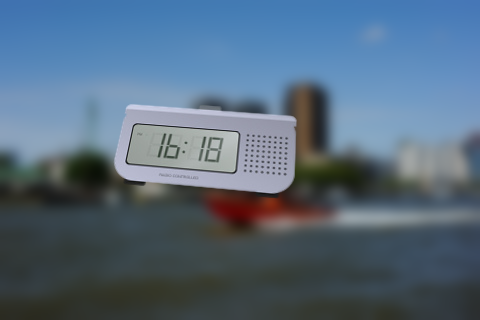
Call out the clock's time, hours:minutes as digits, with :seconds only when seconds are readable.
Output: 16:18
